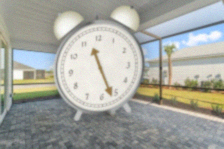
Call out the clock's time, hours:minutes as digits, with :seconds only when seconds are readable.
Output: 11:27
